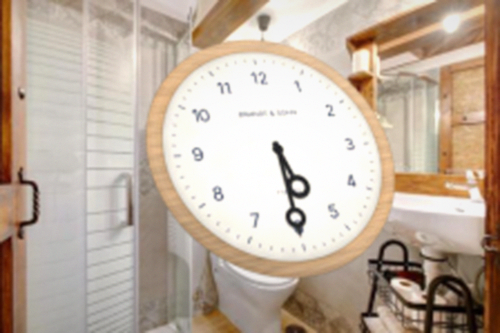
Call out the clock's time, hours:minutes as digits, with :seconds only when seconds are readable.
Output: 5:30
